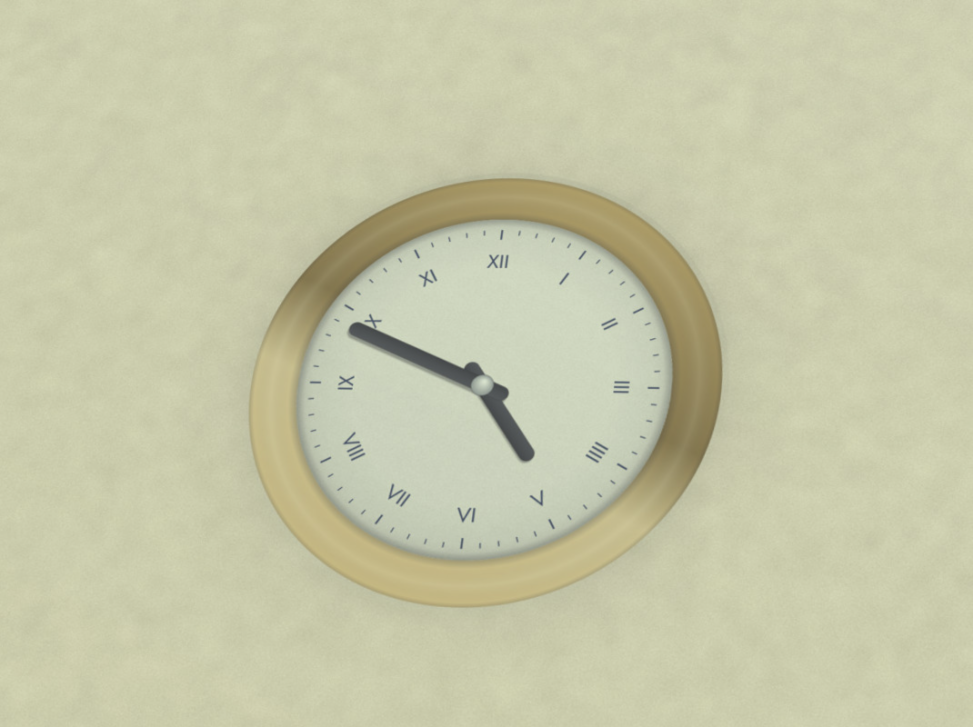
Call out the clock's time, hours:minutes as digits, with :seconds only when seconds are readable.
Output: 4:49
